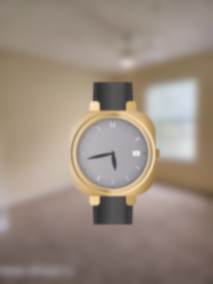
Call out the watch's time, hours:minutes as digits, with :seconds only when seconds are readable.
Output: 5:43
